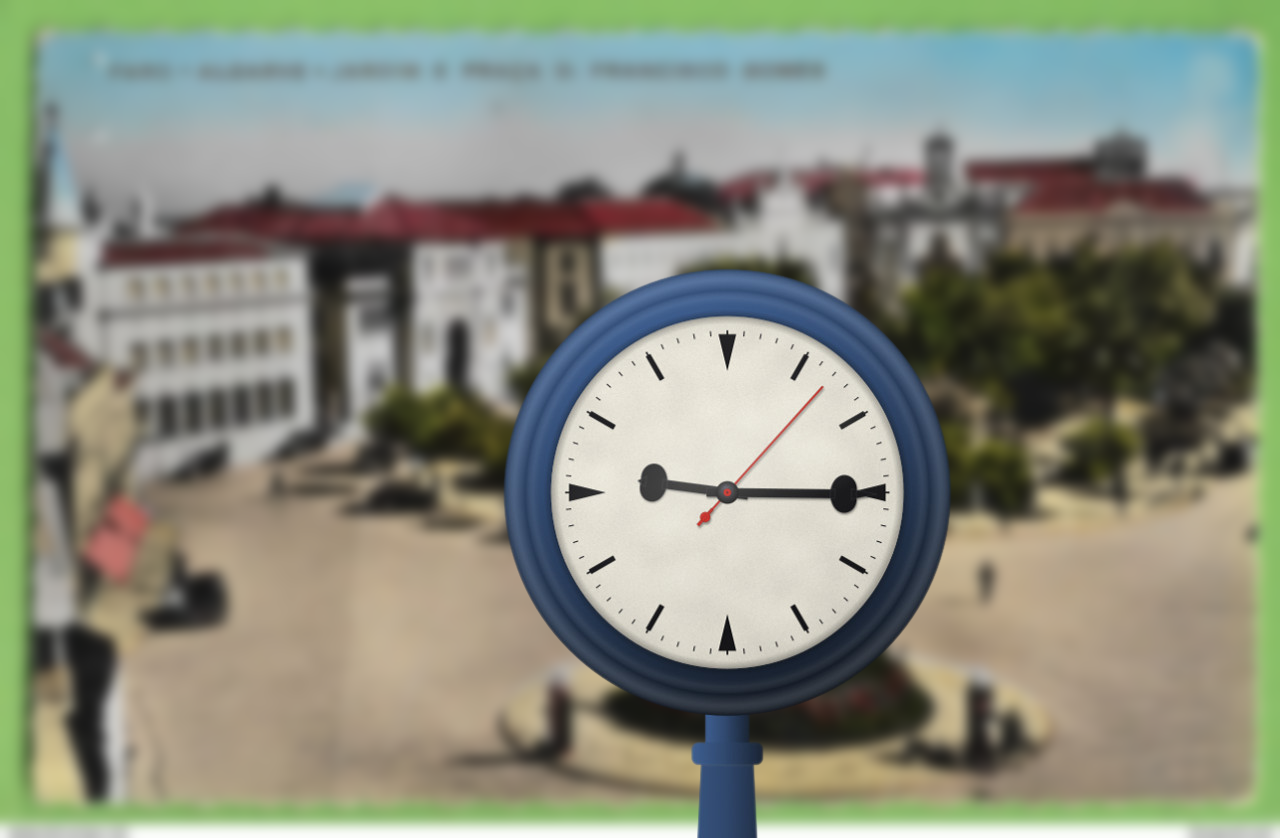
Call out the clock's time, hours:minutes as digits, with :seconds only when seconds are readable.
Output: 9:15:07
